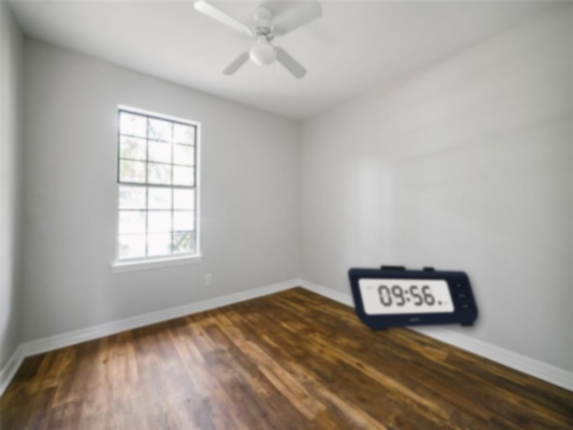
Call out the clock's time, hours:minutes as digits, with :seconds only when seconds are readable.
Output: 9:56
